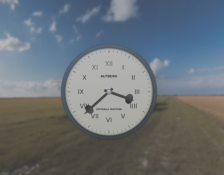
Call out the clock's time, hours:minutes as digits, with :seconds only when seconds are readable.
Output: 3:38
